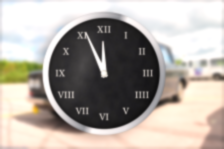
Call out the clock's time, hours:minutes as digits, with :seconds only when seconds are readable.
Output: 11:56
